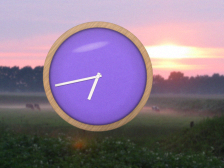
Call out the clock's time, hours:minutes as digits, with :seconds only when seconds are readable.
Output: 6:43
